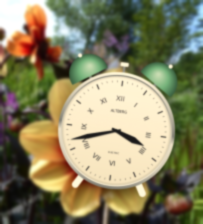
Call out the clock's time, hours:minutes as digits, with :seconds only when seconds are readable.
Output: 3:42
